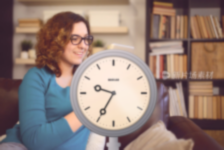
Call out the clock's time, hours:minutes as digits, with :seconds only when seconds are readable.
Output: 9:35
